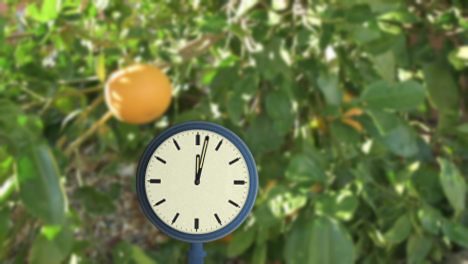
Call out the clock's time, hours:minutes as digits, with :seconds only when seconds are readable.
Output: 12:02
